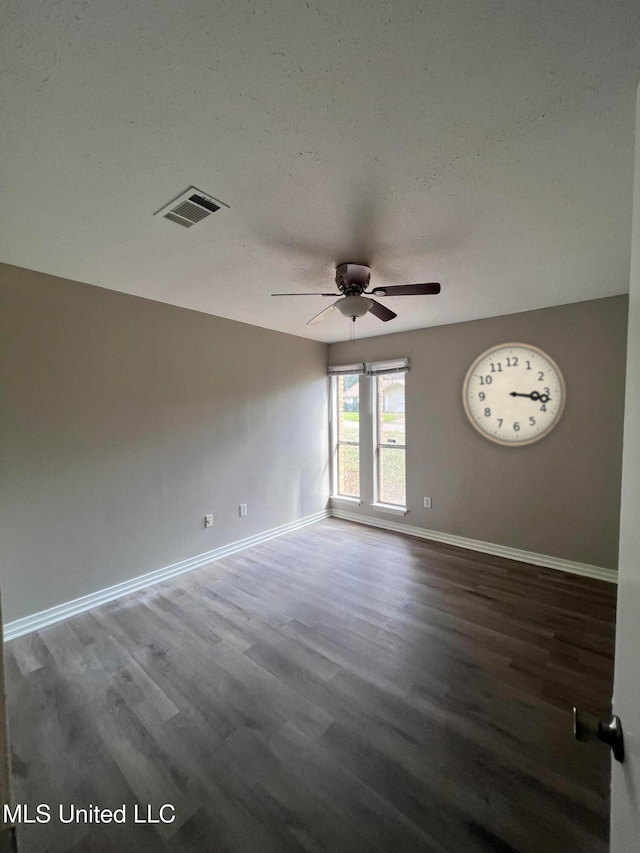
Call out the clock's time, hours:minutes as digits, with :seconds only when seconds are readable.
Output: 3:17
